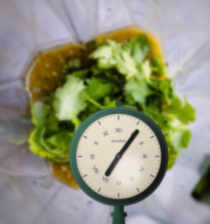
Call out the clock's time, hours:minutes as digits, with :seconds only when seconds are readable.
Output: 7:06
